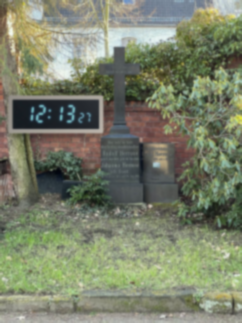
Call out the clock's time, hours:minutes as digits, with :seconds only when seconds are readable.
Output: 12:13
